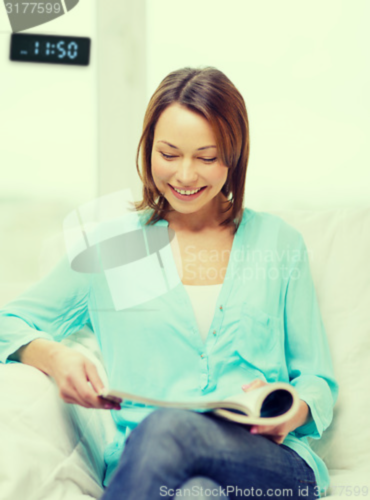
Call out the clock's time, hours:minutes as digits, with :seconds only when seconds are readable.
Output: 11:50
